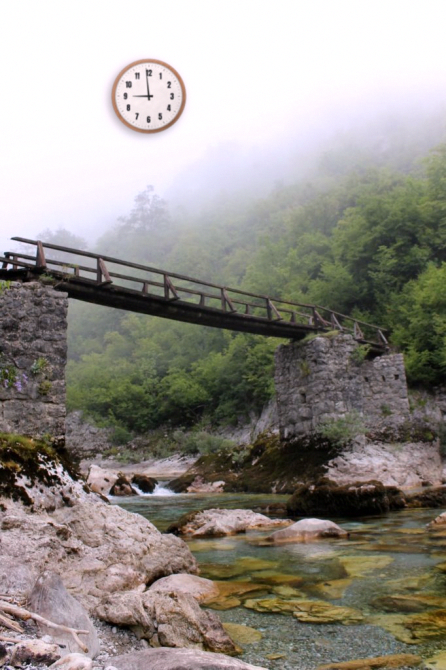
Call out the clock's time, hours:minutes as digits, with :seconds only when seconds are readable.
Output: 8:59
